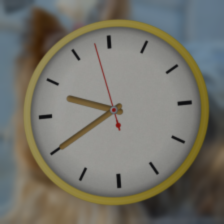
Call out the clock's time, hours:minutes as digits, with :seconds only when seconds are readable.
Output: 9:39:58
